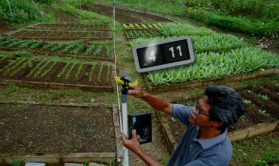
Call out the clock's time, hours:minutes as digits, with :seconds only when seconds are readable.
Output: 4:11
